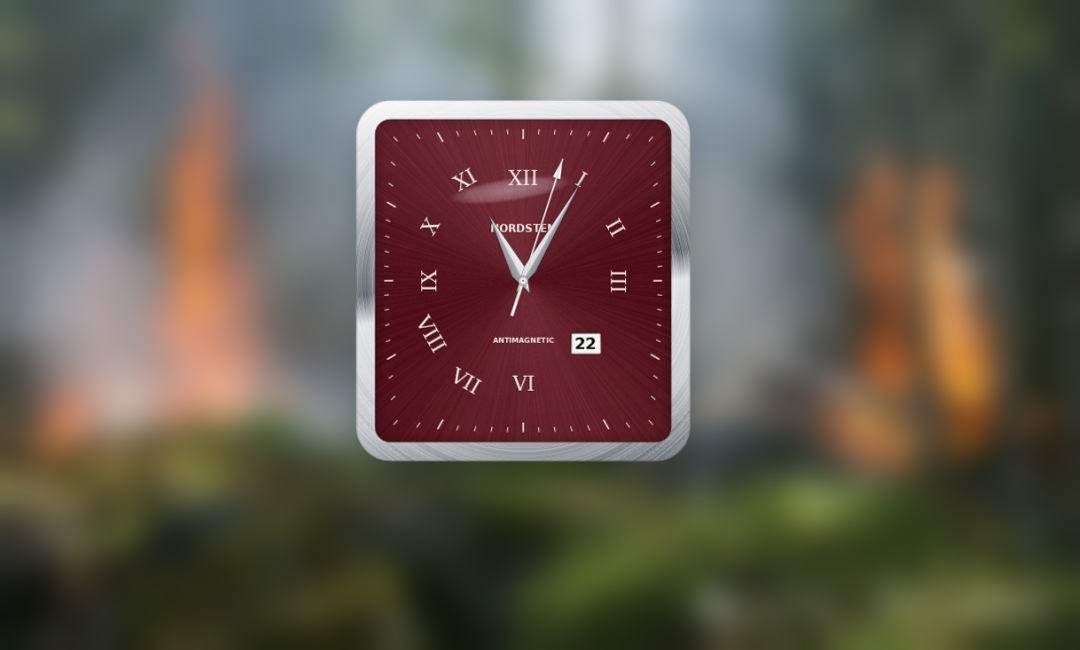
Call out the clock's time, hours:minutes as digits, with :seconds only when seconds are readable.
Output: 11:05:03
